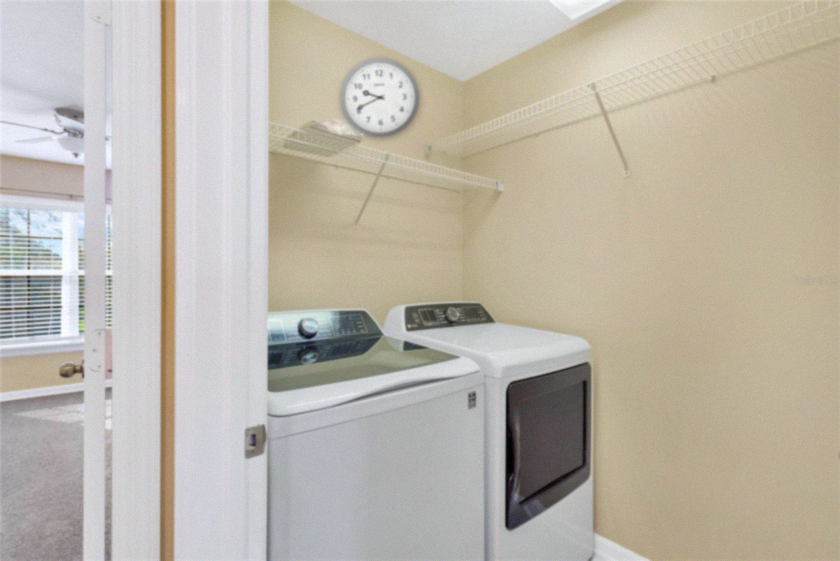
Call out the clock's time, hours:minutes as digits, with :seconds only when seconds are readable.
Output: 9:41
